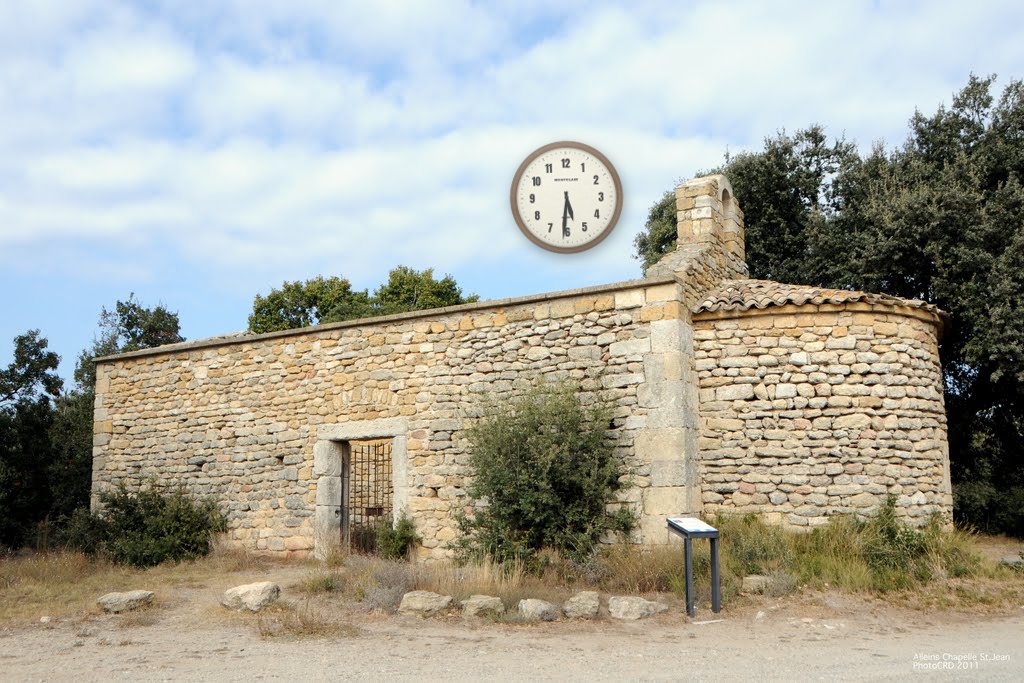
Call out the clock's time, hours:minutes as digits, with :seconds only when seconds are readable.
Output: 5:31
